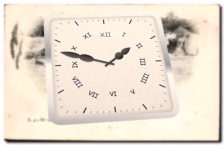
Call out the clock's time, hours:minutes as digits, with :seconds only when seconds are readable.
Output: 1:48
